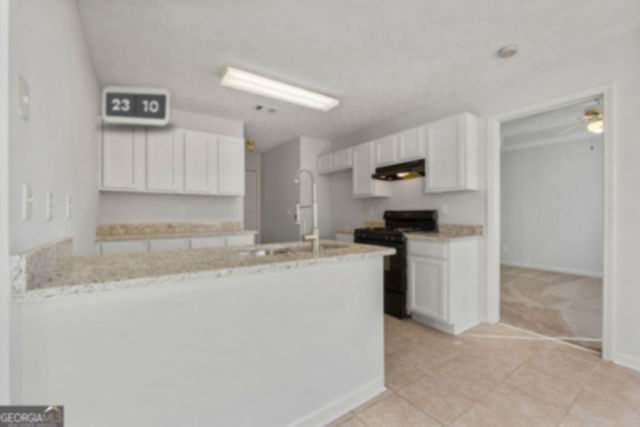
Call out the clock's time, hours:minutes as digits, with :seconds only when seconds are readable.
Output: 23:10
